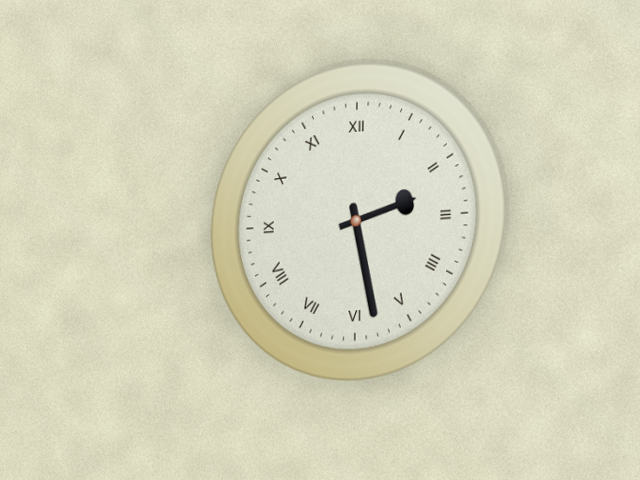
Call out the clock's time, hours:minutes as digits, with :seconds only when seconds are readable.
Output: 2:28
